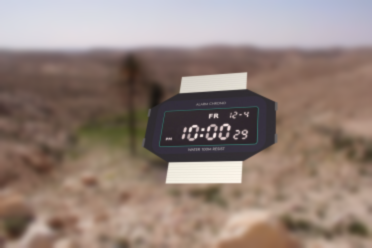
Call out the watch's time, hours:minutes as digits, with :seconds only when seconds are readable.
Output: 10:00:29
